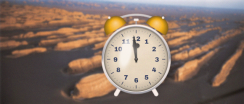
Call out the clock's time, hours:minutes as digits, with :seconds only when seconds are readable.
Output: 11:59
